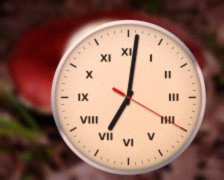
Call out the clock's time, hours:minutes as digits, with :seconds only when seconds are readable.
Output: 7:01:20
